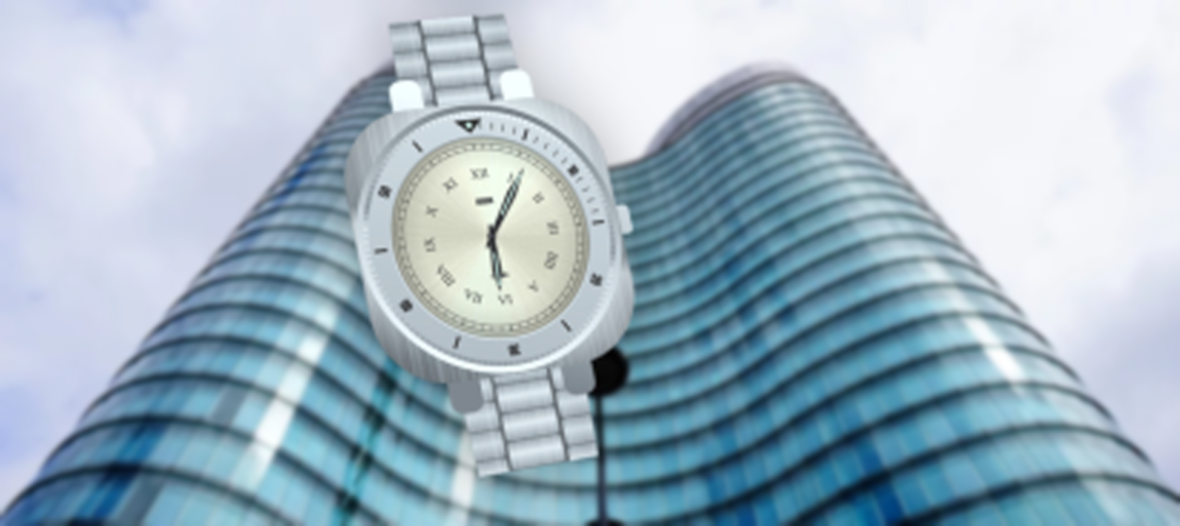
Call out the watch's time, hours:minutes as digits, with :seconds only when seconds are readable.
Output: 6:06
